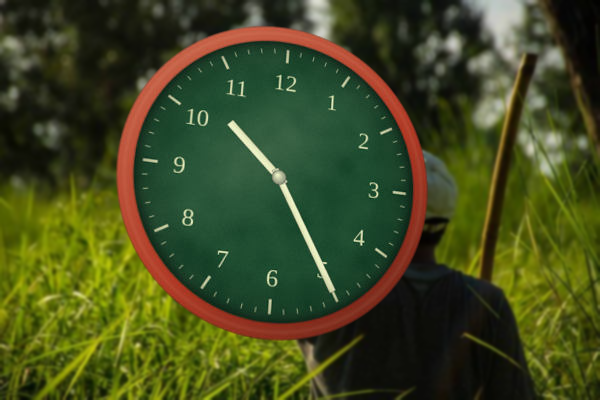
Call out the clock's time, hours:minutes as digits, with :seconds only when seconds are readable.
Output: 10:25
